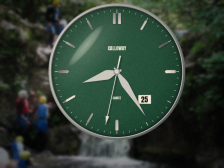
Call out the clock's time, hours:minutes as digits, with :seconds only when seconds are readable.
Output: 8:24:32
